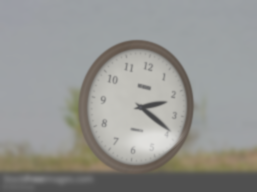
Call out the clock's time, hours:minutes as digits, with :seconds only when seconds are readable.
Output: 2:19
